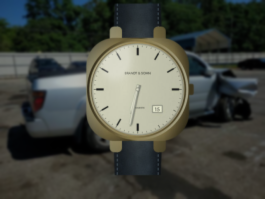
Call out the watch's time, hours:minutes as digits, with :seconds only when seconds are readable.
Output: 6:32
